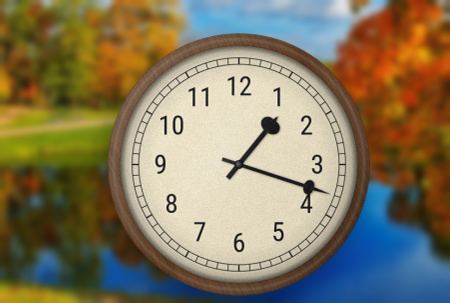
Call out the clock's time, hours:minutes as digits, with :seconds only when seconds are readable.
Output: 1:18
